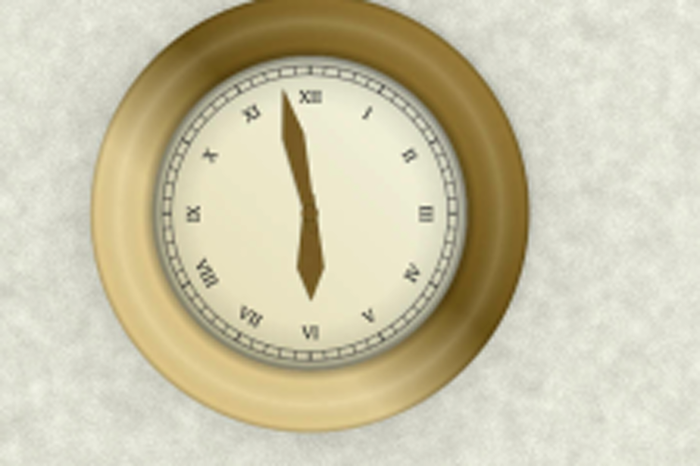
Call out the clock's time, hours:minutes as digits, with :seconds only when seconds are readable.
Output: 5:58
